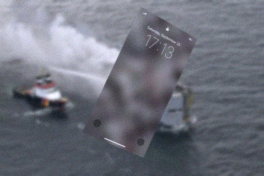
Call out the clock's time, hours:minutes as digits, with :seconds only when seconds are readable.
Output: 17:13
